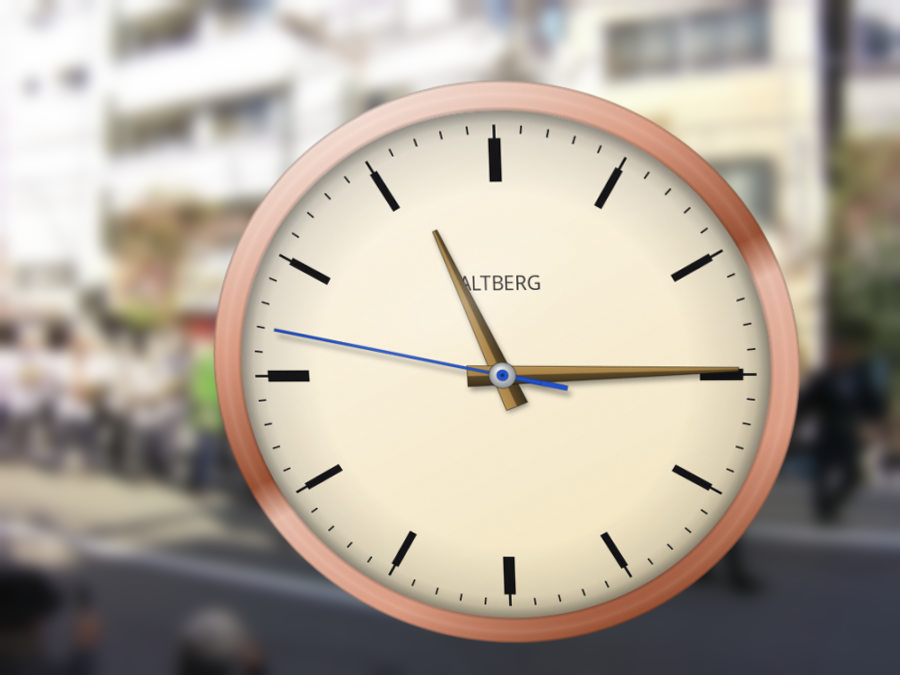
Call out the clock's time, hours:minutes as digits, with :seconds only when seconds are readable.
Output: 11:14:47
